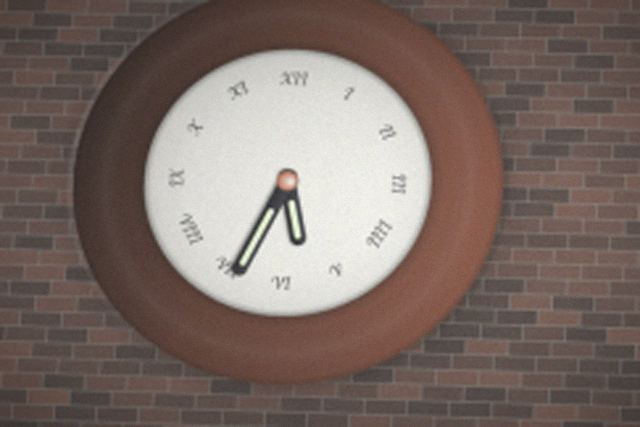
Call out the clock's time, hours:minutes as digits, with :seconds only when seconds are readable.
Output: 5:34
